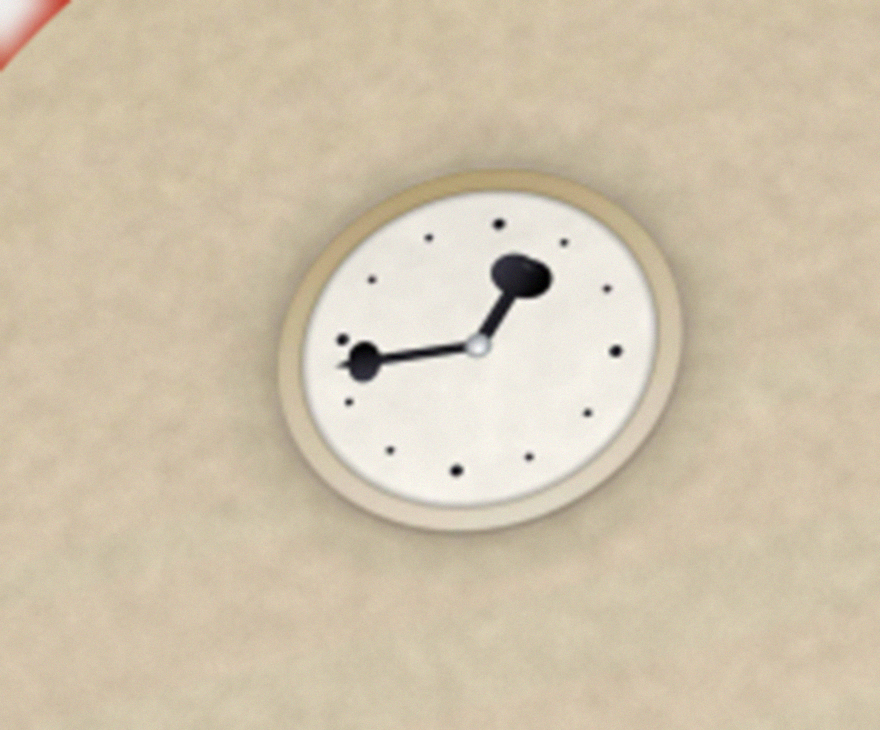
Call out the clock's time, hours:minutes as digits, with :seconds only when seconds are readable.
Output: 12:43
